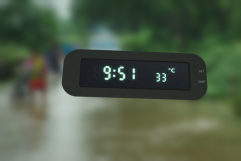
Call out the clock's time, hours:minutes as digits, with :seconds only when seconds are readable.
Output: 9:51
